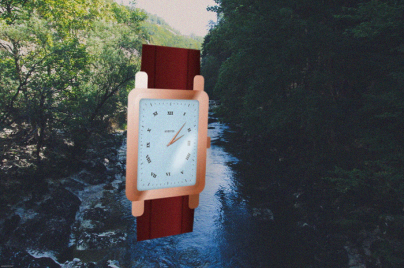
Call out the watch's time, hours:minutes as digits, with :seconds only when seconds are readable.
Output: 2:07
